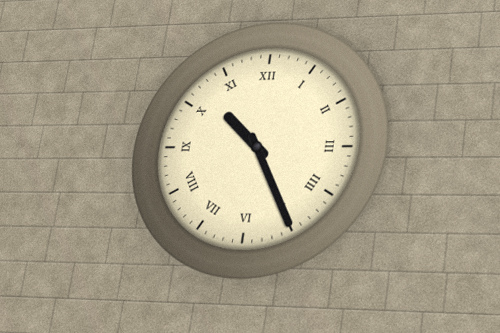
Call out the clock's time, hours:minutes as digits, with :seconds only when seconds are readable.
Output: 10:25
